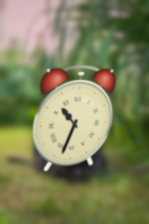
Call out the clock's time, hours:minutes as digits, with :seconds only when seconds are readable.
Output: 10:33
